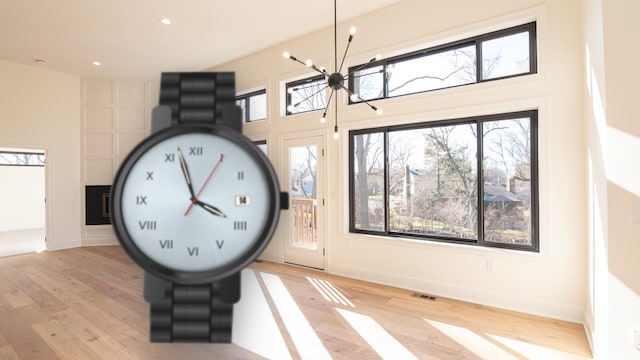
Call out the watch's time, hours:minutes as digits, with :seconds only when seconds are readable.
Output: 3:57:05
